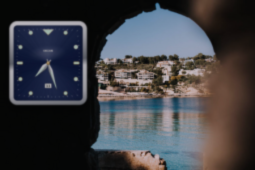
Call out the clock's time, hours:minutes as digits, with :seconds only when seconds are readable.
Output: 7:27
